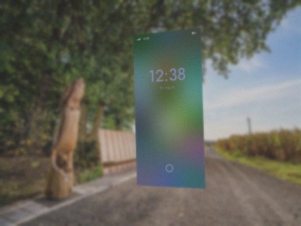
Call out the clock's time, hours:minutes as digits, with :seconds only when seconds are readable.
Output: 12:38
